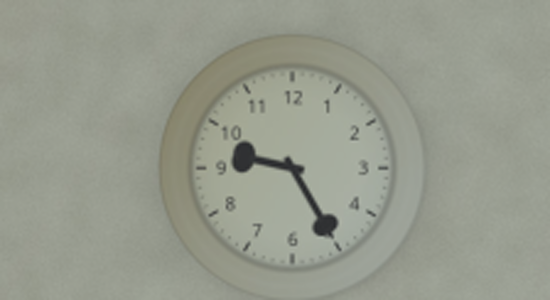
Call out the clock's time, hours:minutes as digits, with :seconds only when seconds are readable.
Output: 9:25
